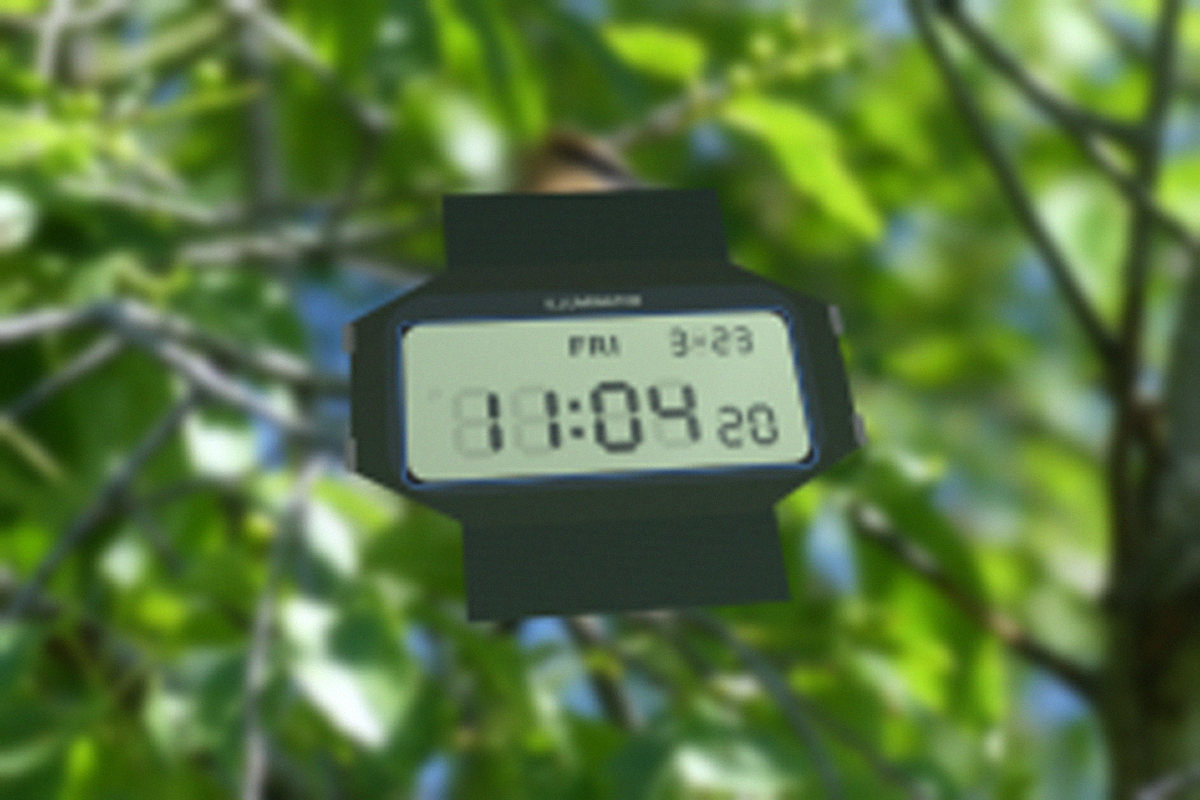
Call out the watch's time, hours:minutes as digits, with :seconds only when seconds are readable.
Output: 11:04:20
